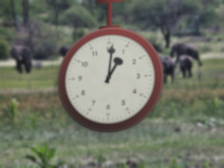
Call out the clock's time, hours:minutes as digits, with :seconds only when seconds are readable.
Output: 1:01
